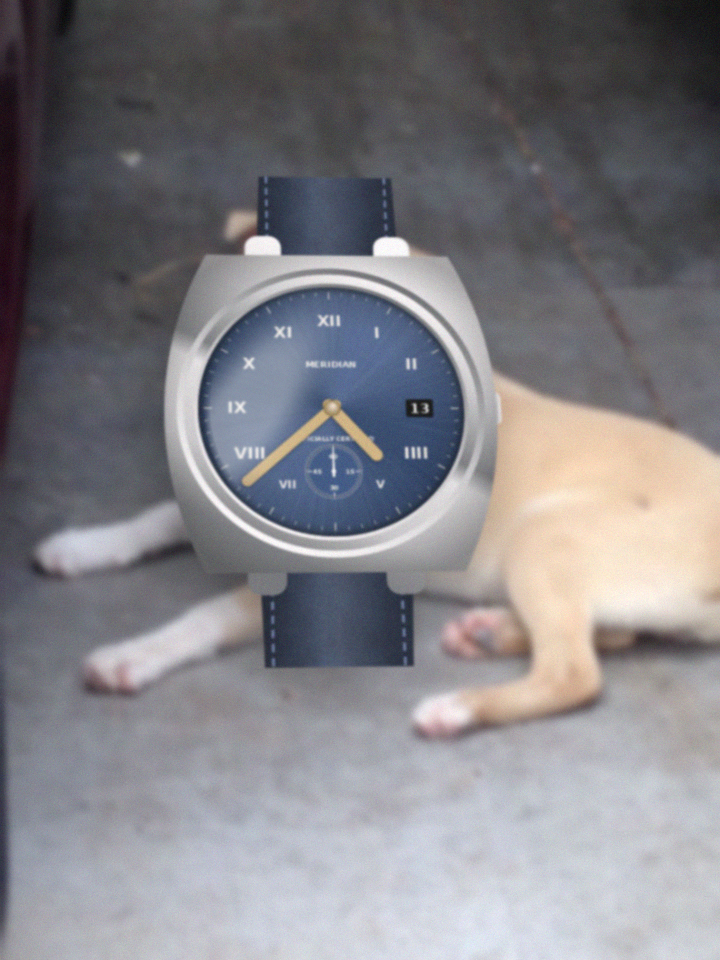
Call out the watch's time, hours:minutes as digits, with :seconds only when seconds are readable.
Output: 4:38
